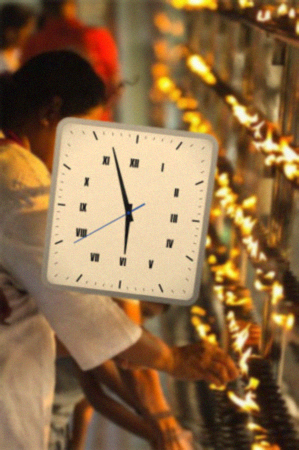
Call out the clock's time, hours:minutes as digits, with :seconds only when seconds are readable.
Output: 5:56:39
